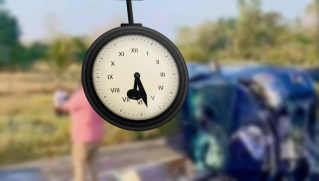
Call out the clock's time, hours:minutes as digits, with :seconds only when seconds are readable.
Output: 6:28
